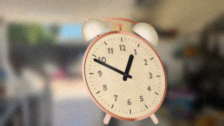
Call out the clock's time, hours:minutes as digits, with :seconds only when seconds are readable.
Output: 12:49
